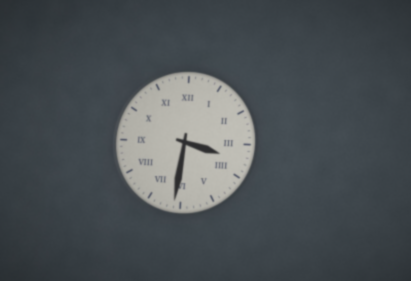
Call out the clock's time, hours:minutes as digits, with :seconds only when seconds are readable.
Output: 3:31
